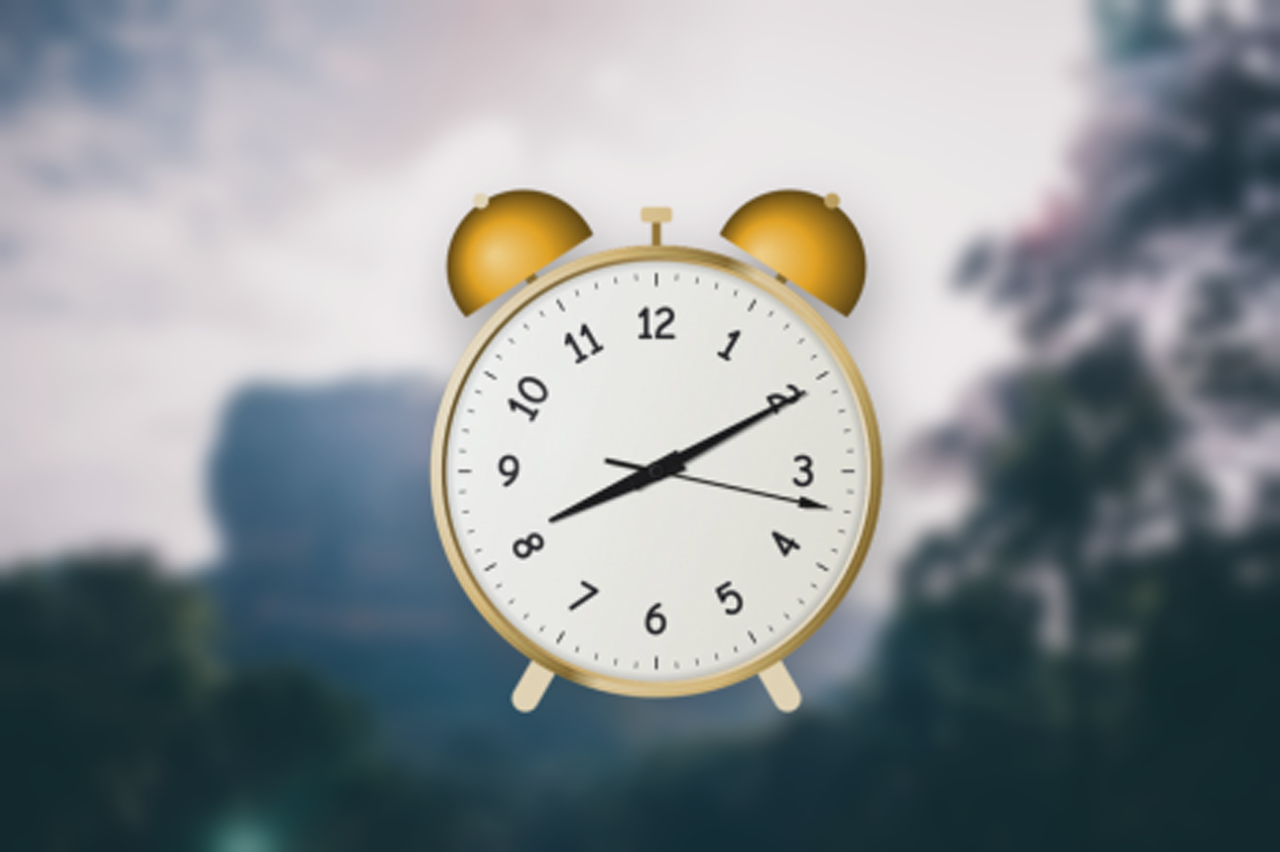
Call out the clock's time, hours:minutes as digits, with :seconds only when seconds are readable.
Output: 8:10:17
